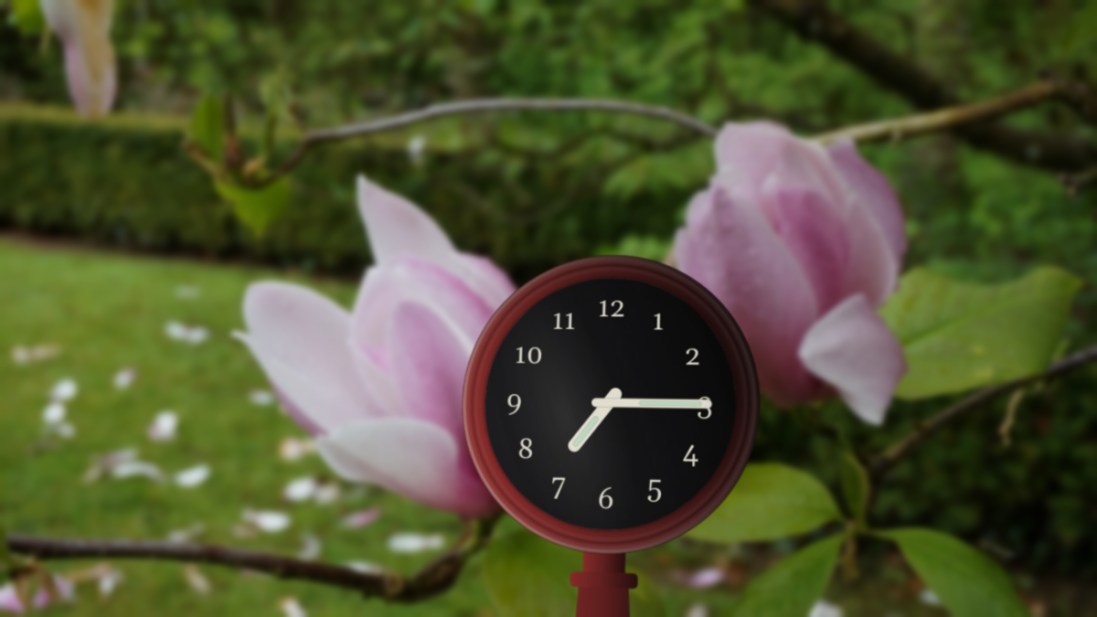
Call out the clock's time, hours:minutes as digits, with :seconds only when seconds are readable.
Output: 7:15
